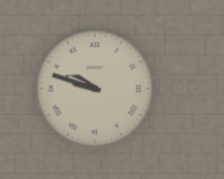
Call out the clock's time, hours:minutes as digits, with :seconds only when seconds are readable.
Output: 9:48
